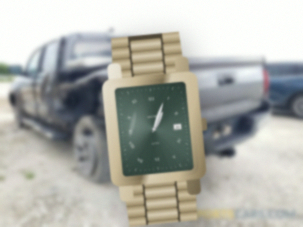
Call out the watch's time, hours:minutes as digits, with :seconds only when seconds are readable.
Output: 1:04
